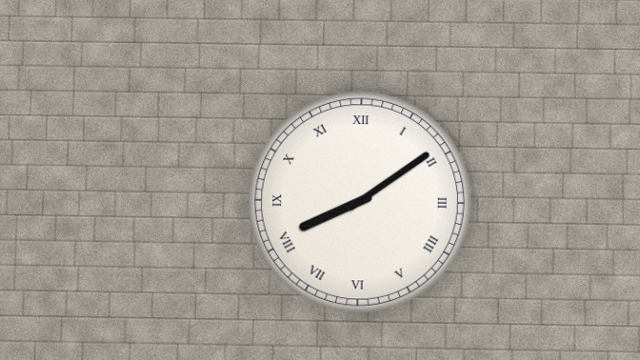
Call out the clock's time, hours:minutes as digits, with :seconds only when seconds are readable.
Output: 8:09
